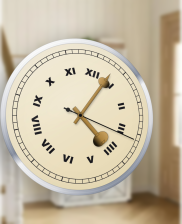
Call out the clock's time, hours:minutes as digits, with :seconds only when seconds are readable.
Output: 4:03:16
